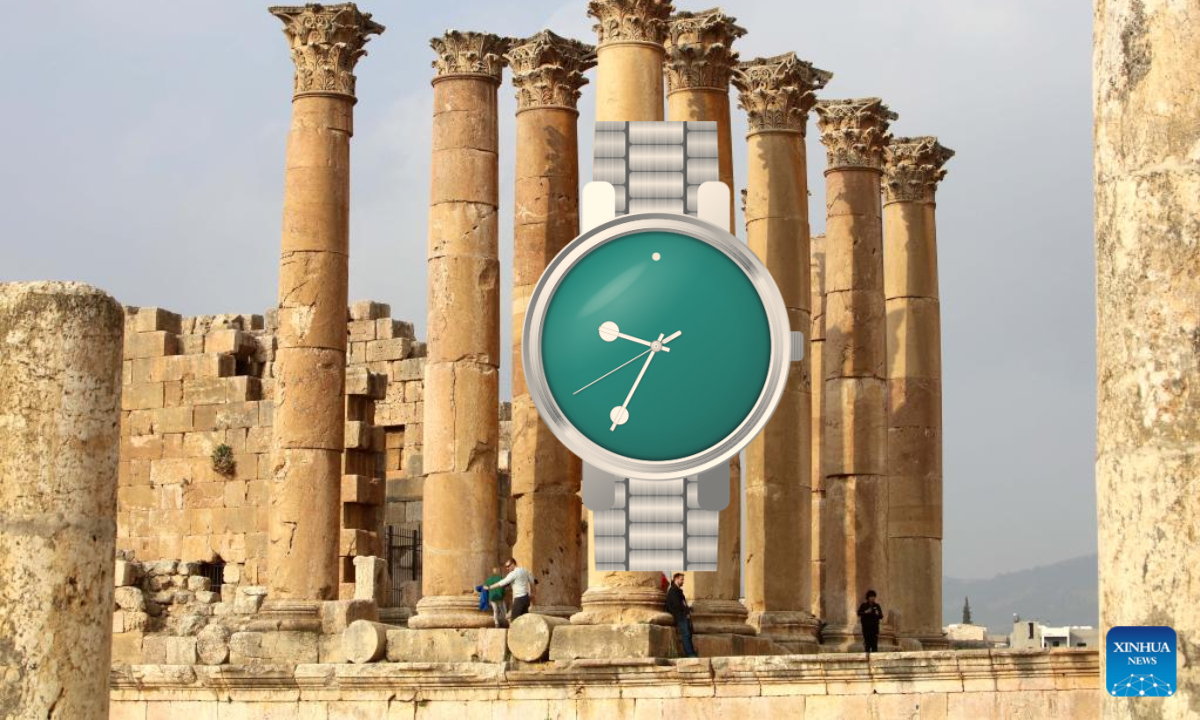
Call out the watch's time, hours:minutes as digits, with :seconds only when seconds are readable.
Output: 9:34:40
